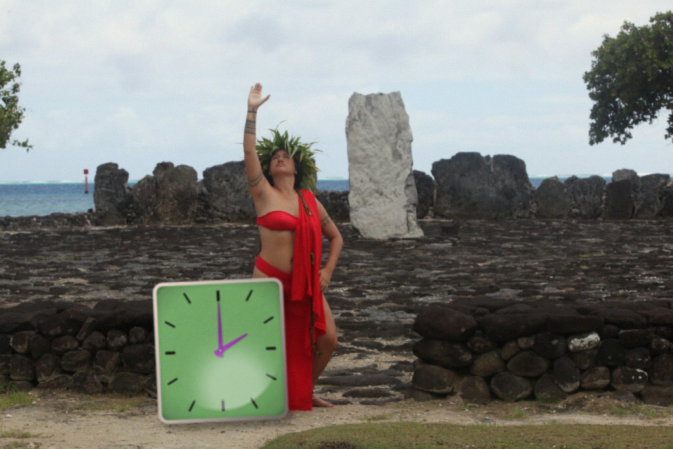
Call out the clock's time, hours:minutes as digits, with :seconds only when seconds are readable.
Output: 2:00
